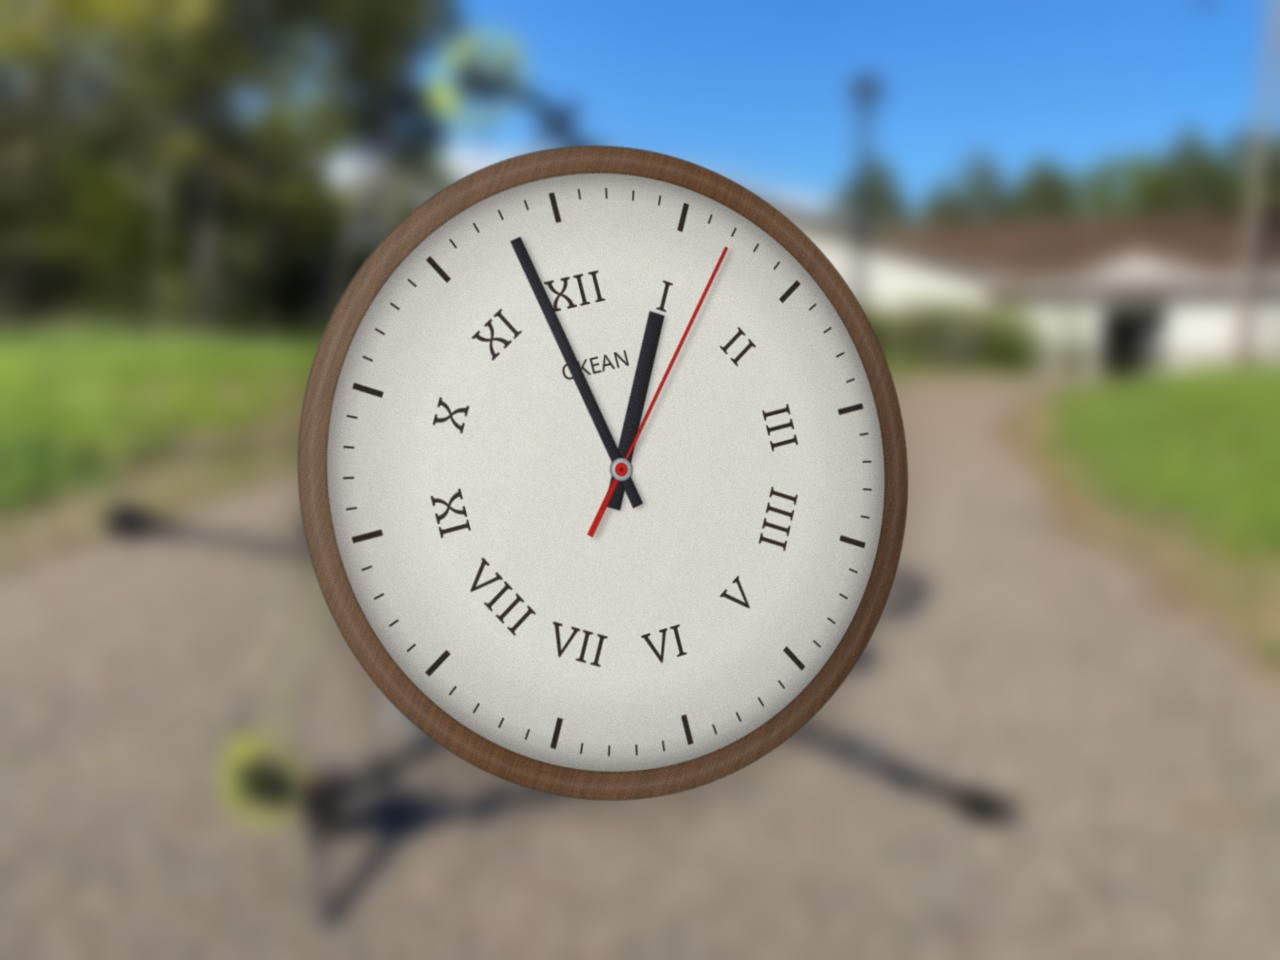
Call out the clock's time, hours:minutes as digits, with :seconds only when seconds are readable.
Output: 12:58:07
